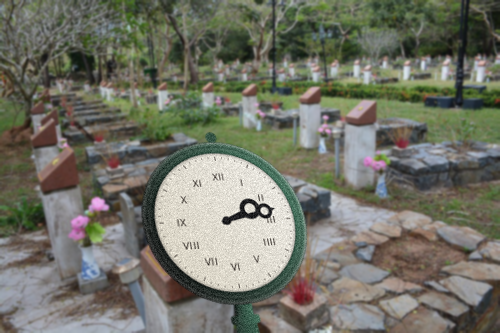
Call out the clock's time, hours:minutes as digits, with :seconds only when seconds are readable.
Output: 2:13
